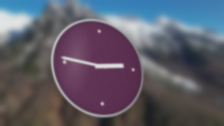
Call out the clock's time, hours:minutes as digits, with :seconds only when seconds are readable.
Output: 2:46
